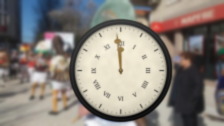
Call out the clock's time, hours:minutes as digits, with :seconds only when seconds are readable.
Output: 11:59
